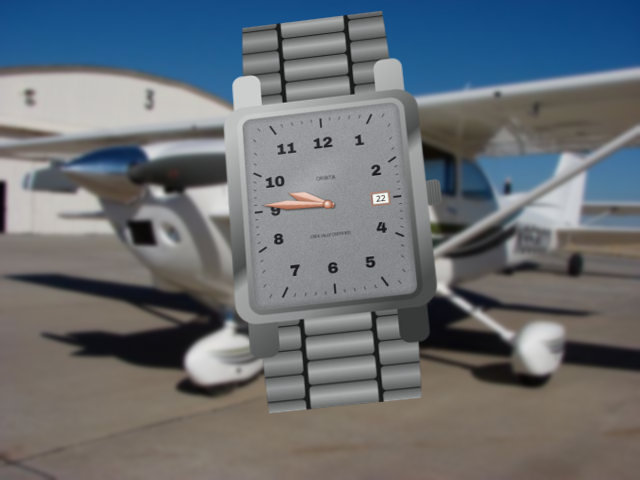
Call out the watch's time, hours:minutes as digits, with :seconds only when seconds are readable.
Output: 9:46
